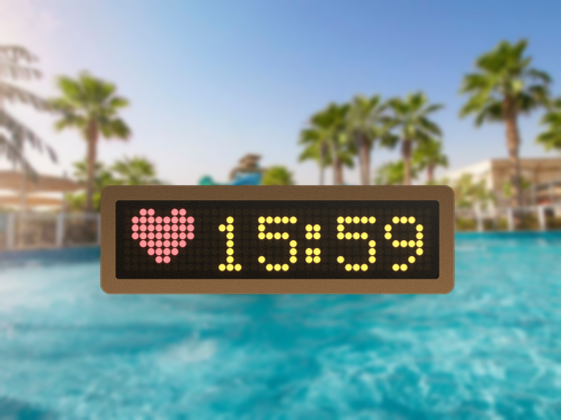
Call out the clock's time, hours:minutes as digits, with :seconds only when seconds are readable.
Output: 15:59
